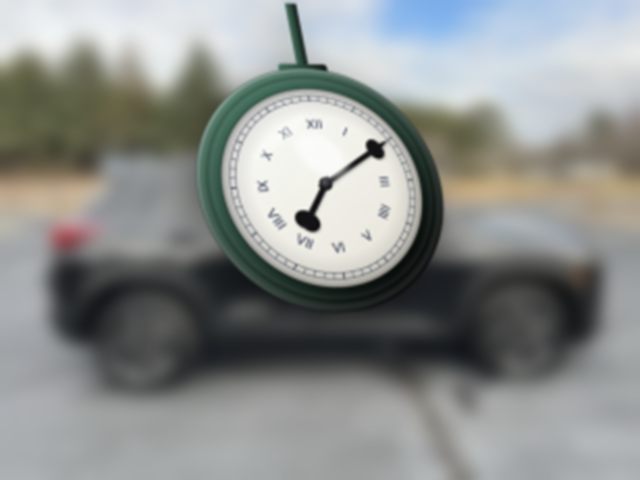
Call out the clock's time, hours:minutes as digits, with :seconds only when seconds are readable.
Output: 7:10
